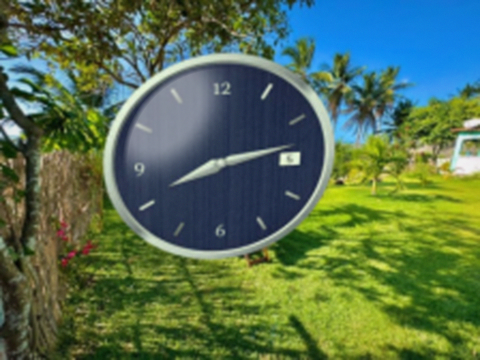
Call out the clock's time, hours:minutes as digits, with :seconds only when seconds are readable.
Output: 8:13
